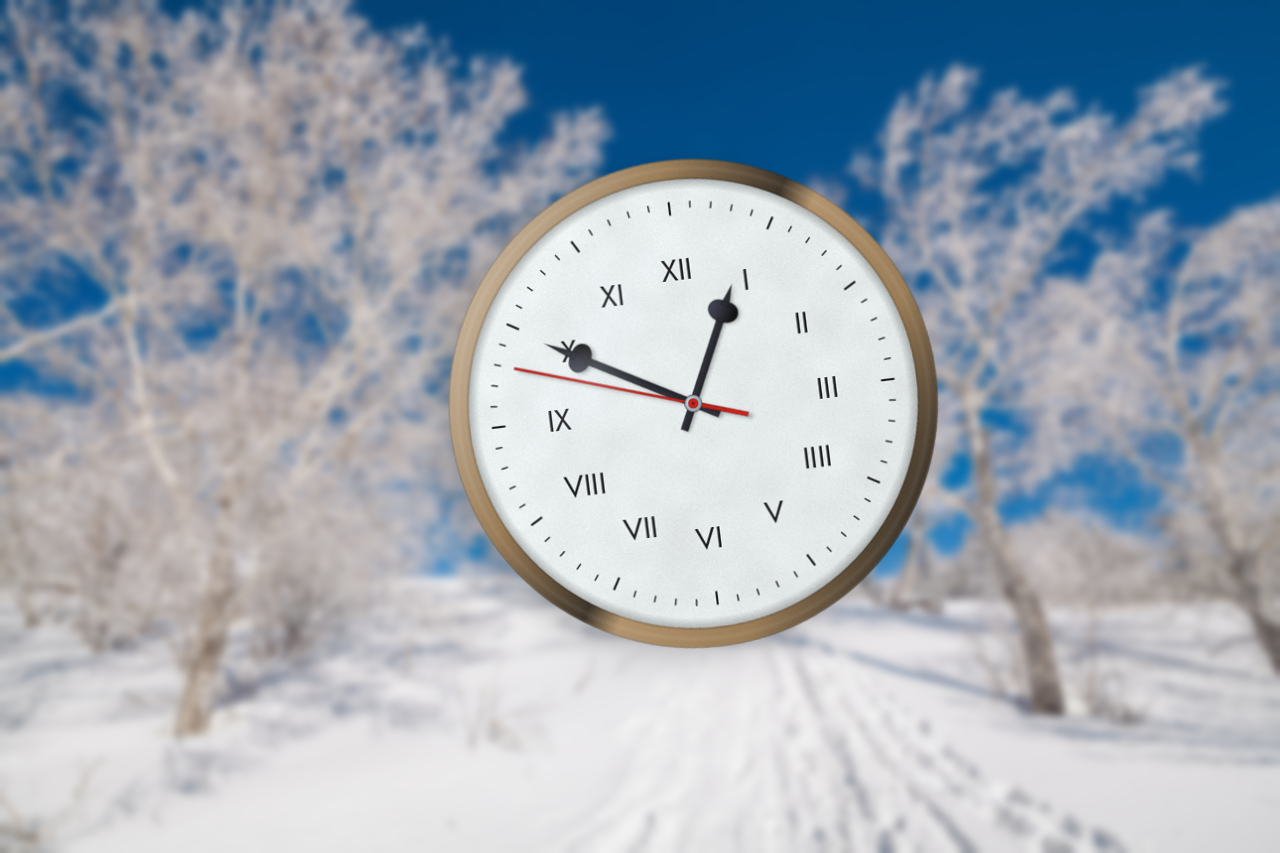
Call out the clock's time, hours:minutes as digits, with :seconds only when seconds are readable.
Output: 12:49:48
